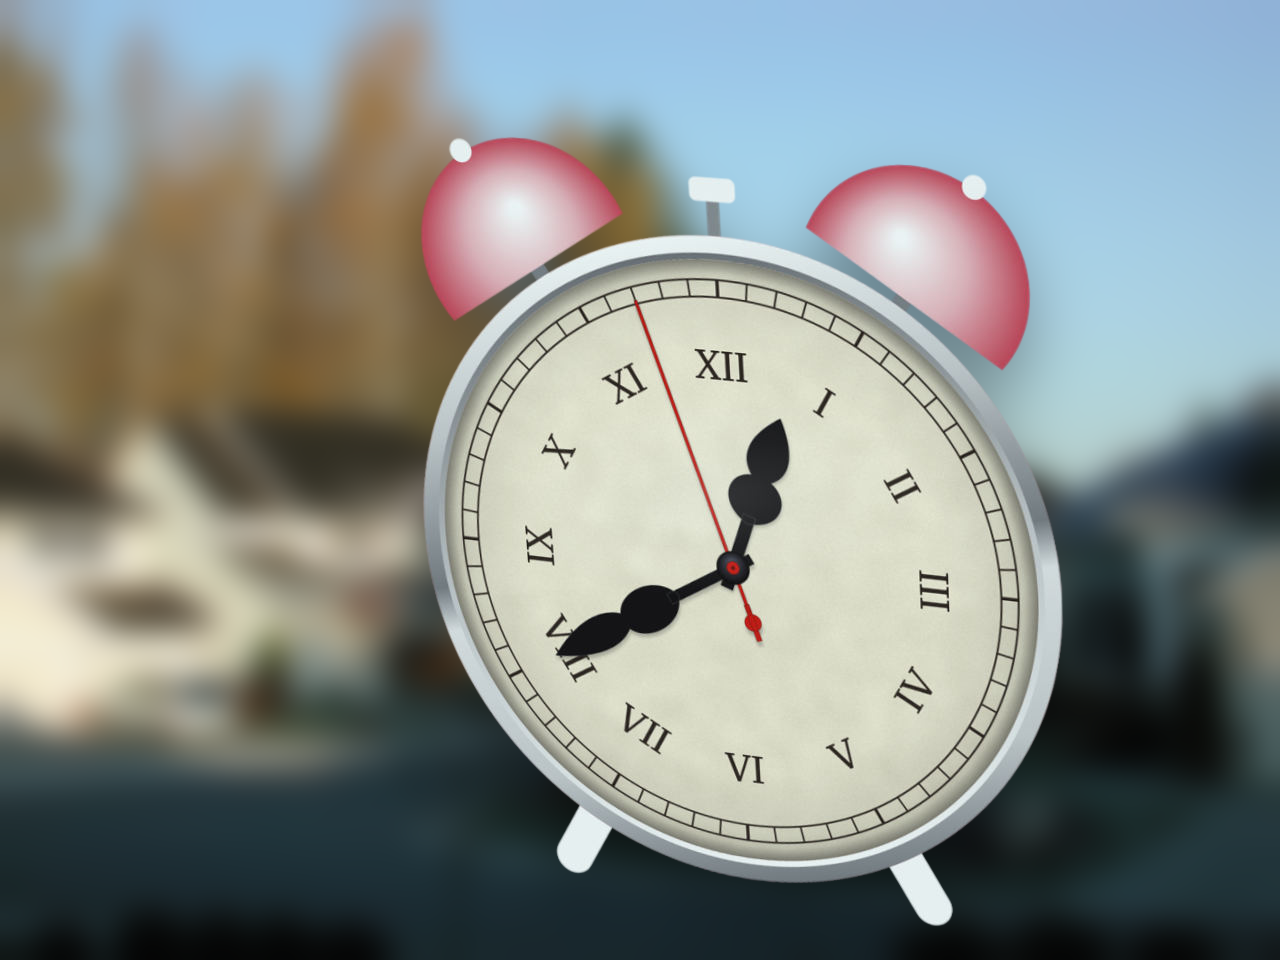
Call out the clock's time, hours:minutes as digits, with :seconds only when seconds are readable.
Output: 12:39:57
